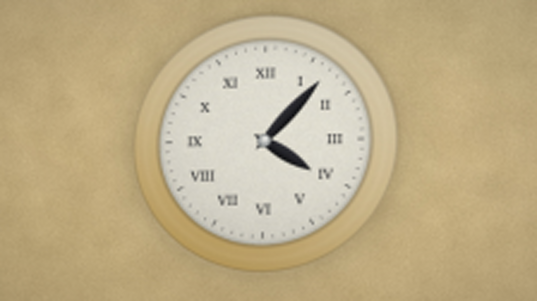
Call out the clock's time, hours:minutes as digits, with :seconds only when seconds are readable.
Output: 4:07
